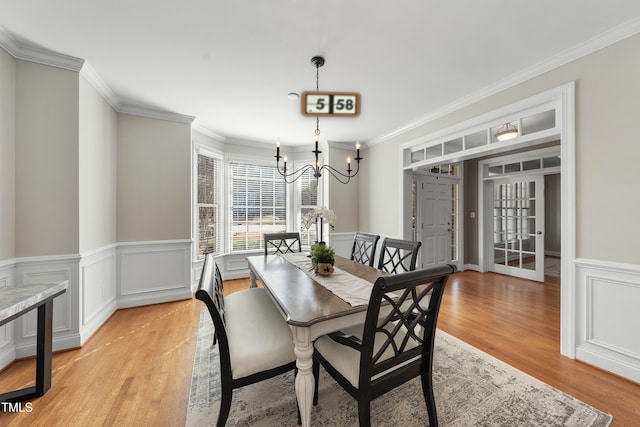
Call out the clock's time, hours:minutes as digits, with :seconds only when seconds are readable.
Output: 5:58
